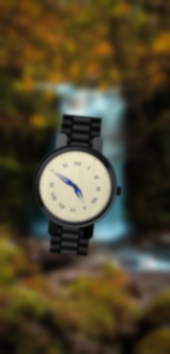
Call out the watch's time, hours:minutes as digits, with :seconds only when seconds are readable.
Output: 4:50
